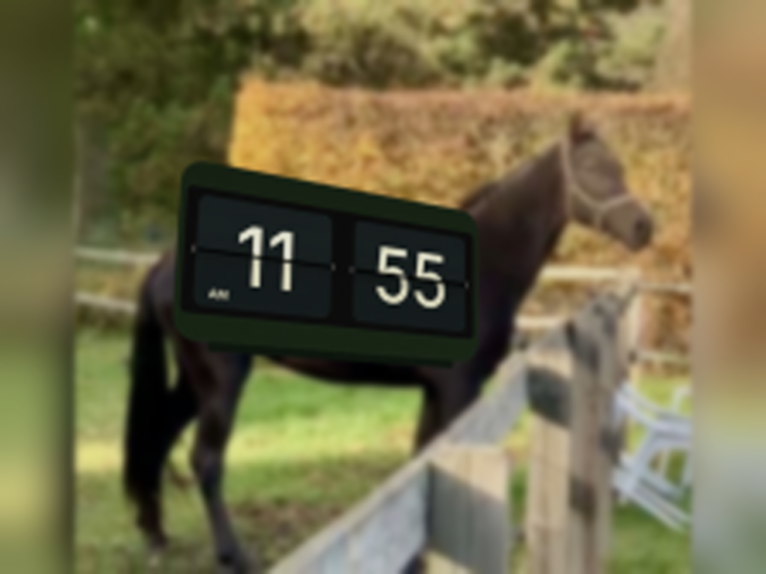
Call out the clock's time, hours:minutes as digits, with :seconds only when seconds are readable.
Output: 11:55
